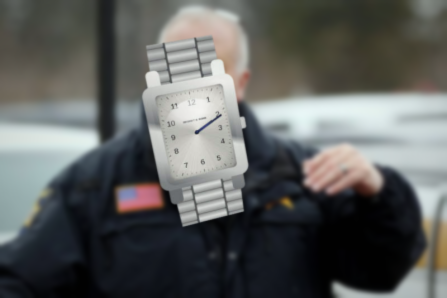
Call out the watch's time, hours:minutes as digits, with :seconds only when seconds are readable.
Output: 2:11
